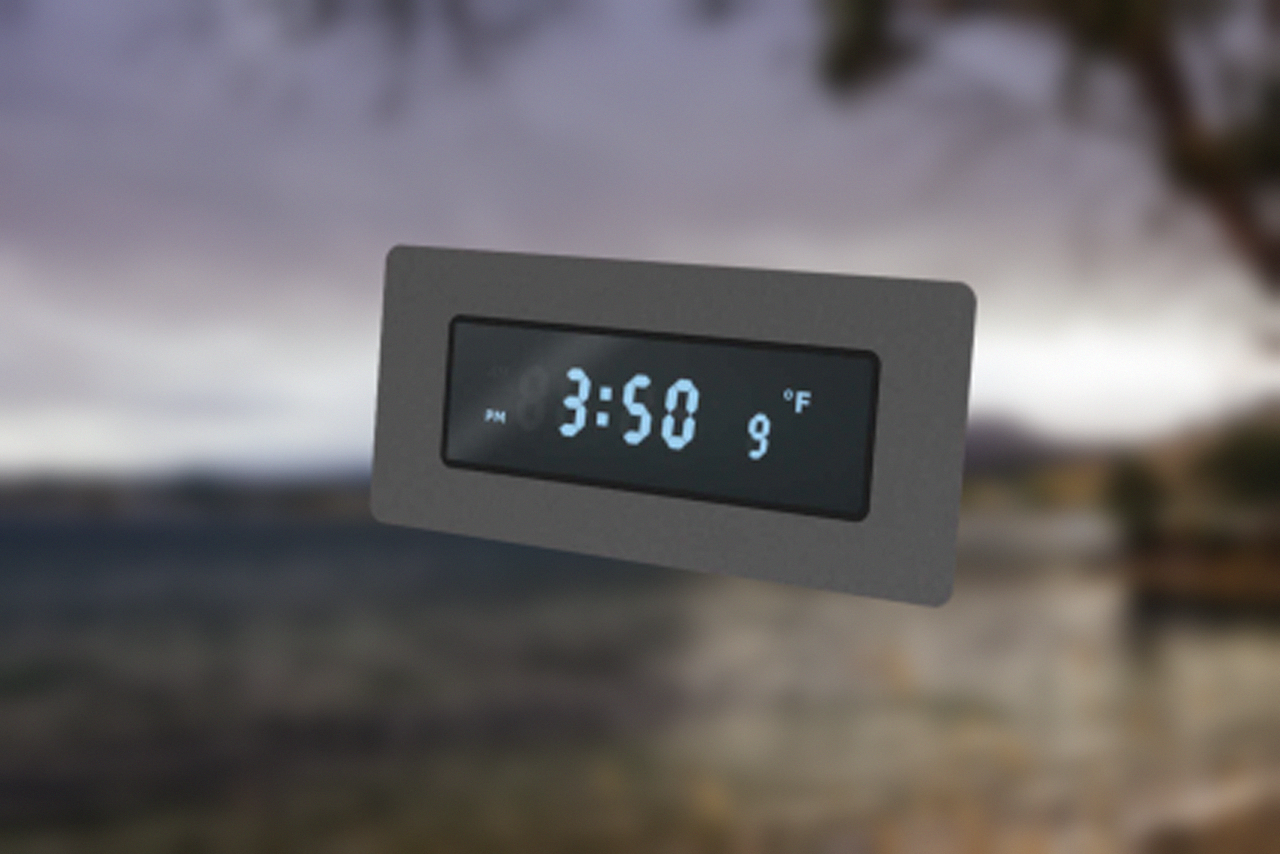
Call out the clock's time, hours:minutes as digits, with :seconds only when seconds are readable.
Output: 3:50
